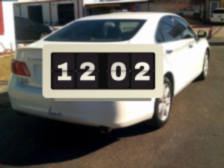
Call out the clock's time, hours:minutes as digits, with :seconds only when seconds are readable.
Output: 12:02
